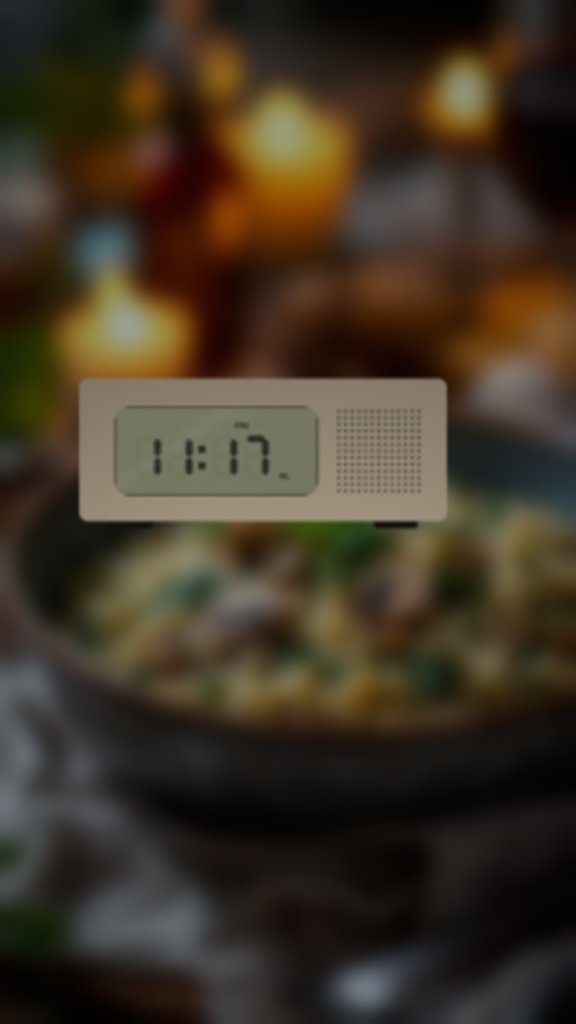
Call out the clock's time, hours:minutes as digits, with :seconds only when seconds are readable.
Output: 11:17
